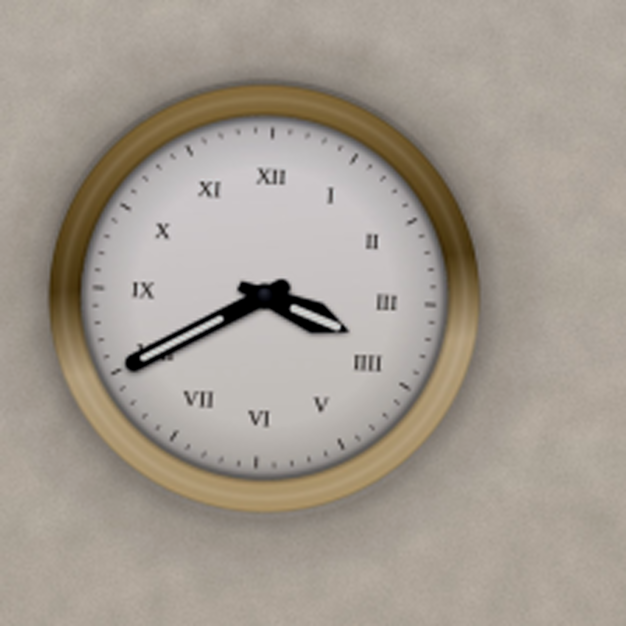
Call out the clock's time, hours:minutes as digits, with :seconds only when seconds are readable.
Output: 3:40
